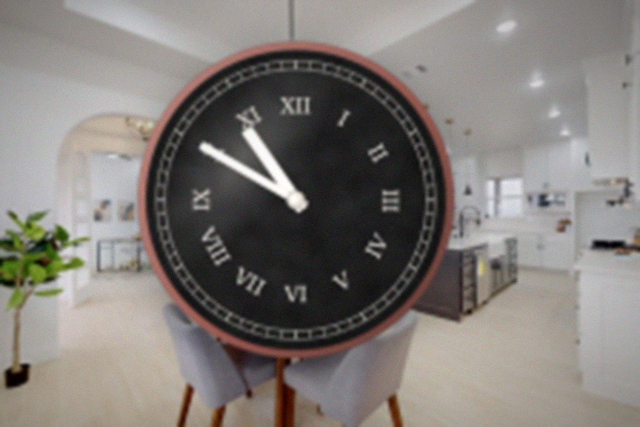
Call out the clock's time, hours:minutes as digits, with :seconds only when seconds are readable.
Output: 10:50
